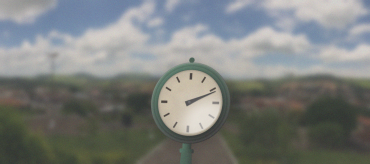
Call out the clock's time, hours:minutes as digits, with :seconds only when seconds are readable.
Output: 2:11
